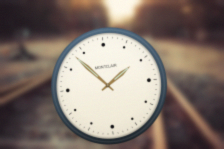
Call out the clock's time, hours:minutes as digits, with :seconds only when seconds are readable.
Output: 1:53
